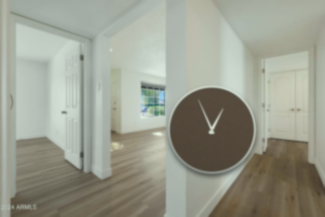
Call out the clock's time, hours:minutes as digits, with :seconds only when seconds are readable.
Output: 12:56
